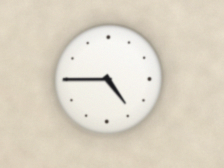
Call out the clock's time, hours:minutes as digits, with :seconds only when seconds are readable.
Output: 4:45
